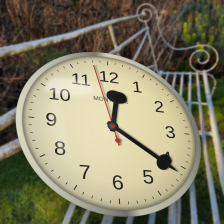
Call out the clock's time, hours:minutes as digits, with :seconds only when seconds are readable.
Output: 12:20:58
